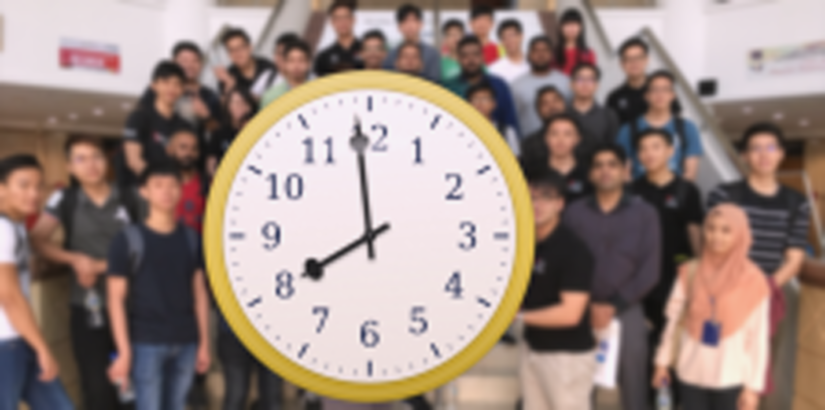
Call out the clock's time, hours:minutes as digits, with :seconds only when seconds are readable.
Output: 7:59
